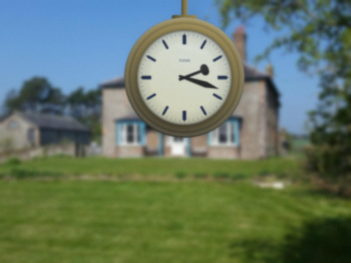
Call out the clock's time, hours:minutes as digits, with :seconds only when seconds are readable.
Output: 2:18
